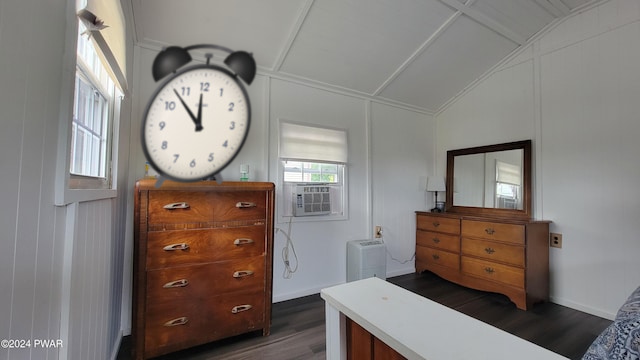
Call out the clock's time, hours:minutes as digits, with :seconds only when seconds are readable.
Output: 11:53
